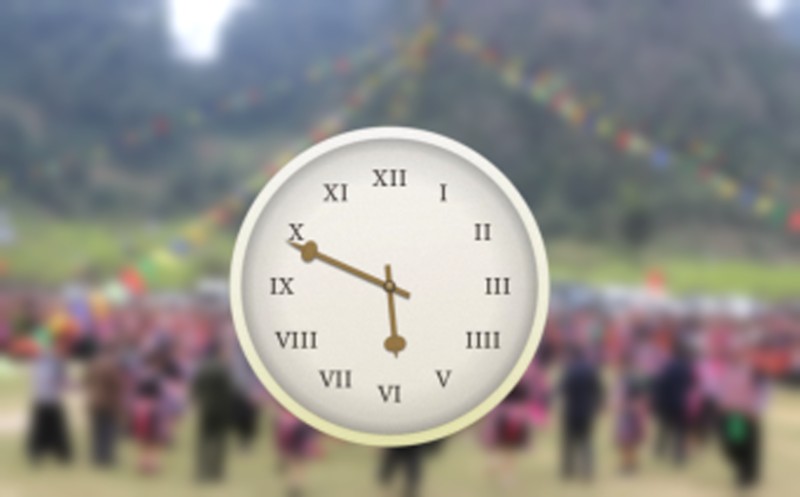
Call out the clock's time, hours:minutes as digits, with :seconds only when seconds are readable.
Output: 5:49
